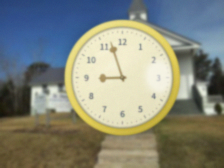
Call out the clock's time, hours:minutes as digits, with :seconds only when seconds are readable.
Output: 8:57
